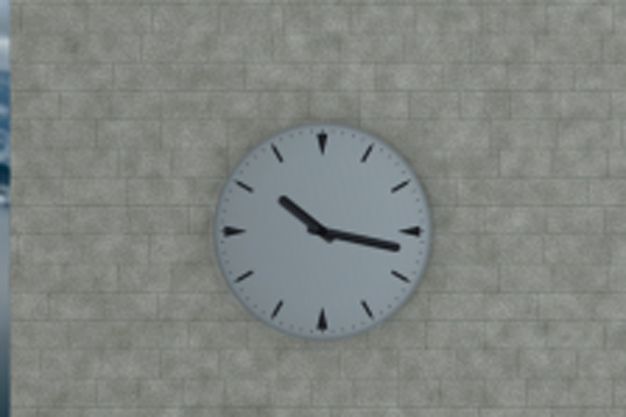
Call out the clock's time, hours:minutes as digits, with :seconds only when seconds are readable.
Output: 10:17
